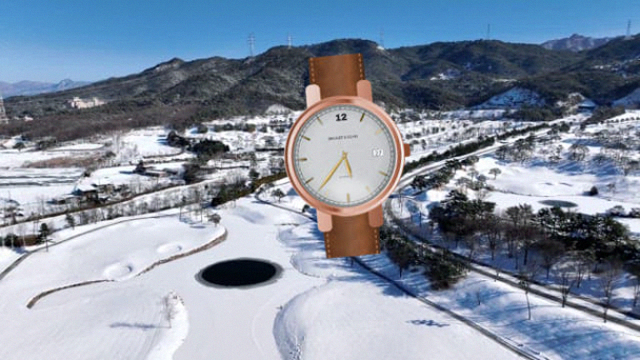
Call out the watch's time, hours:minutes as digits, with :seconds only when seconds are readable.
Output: 5:37
